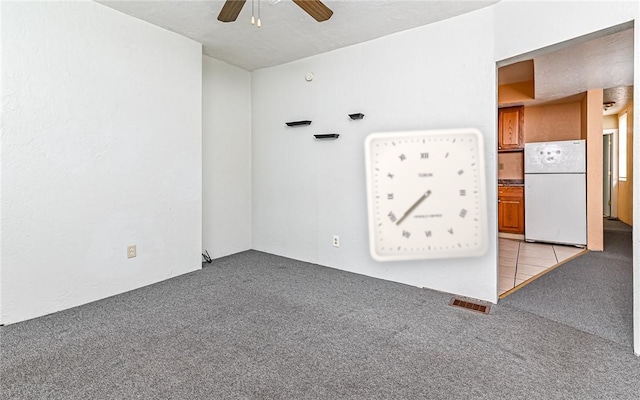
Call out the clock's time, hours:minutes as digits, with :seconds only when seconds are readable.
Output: 7:38
